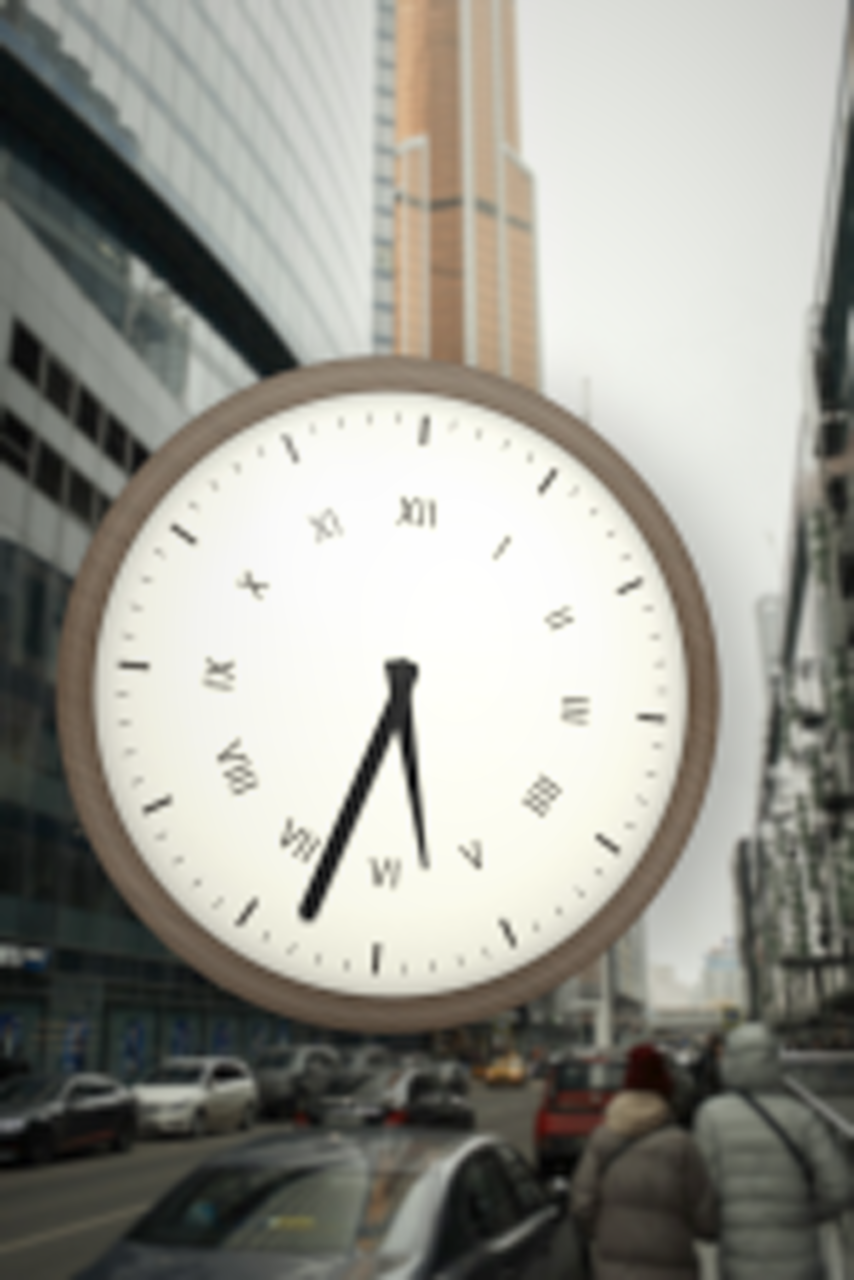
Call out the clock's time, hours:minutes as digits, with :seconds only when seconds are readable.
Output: 5:33
